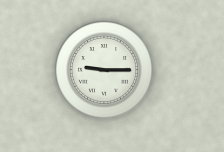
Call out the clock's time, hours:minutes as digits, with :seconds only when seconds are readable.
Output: 9:15
